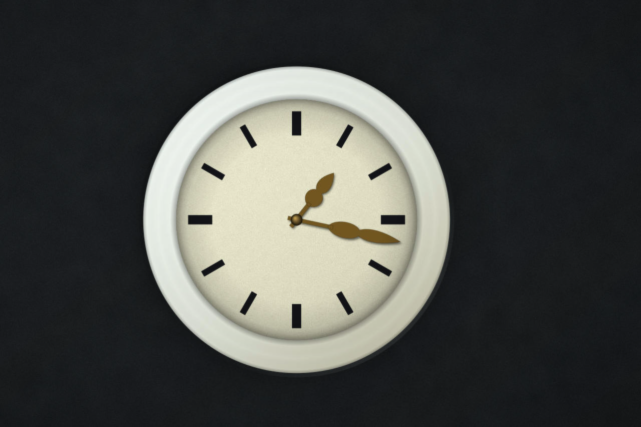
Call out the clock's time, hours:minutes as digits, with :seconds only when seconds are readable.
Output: 1:17
